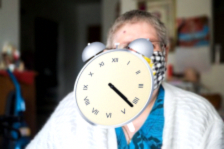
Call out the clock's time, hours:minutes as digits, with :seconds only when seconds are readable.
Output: 4:22
